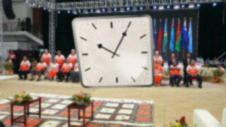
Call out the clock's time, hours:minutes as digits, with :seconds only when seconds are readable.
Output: 10:05
